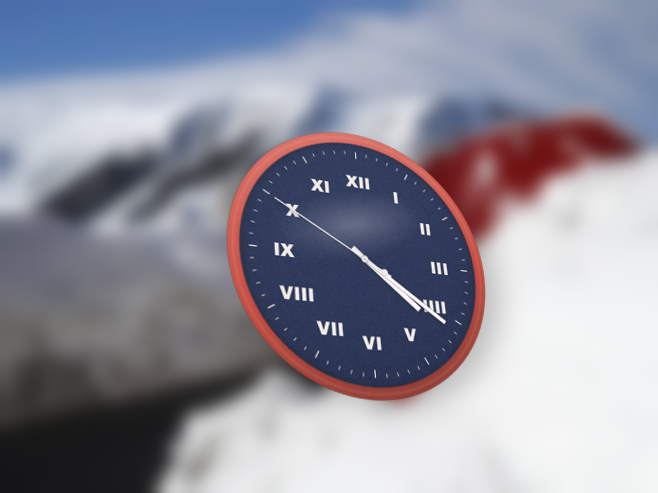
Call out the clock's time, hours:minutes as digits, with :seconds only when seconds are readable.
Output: 4:20:50
